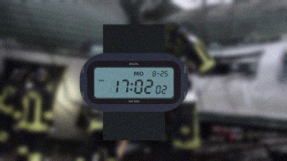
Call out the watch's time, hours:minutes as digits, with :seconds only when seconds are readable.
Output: 17:02:02
